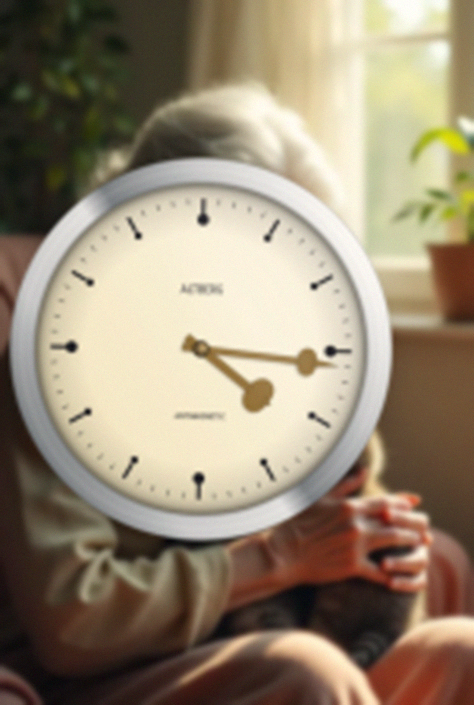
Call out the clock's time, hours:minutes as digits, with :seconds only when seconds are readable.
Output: 4:16
